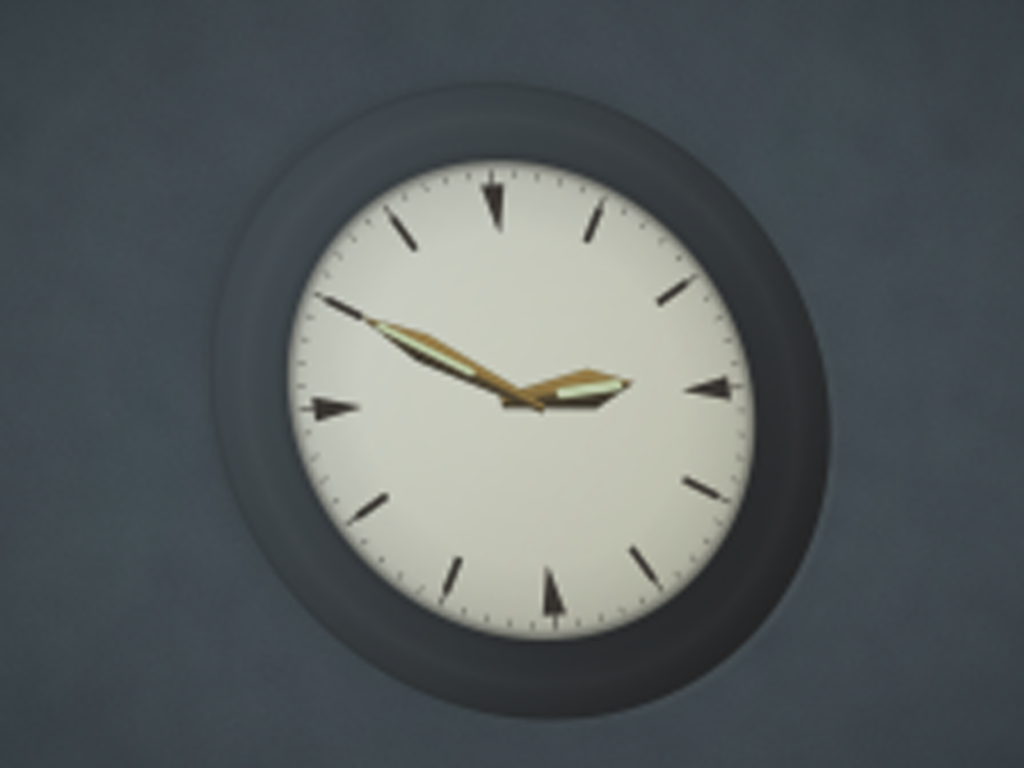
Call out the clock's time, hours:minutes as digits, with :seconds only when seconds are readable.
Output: 2:50
